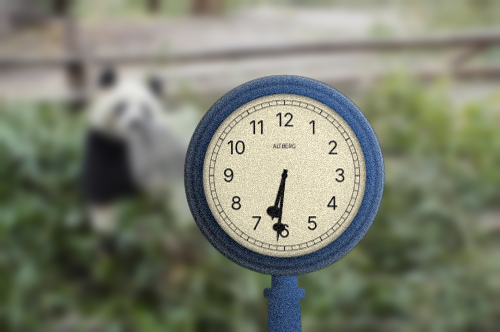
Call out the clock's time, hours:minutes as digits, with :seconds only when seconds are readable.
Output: 6:31
